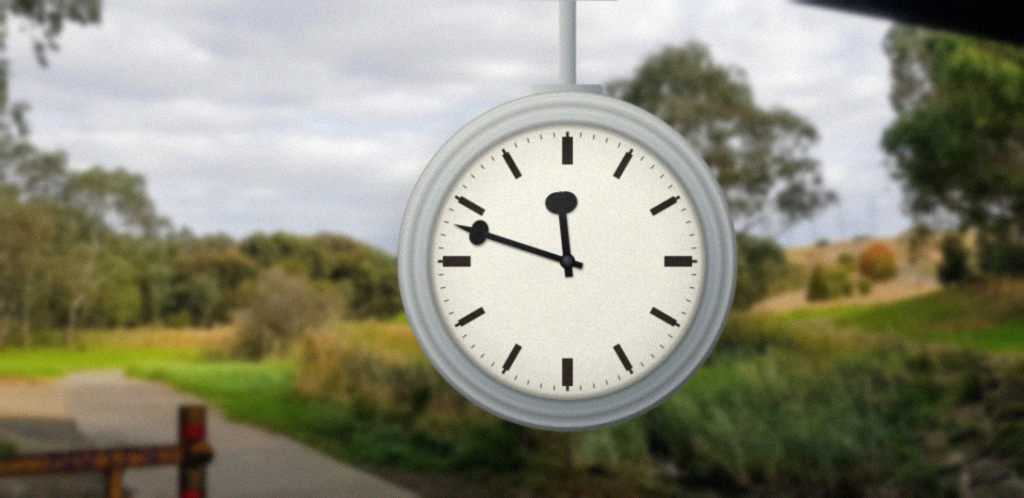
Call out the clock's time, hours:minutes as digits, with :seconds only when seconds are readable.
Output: 11:48
